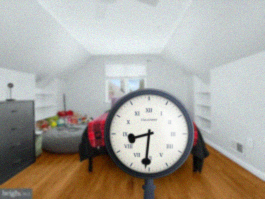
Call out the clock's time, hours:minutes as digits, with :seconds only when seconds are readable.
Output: 8:31
